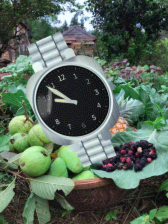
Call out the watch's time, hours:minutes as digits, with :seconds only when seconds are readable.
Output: 9:54
